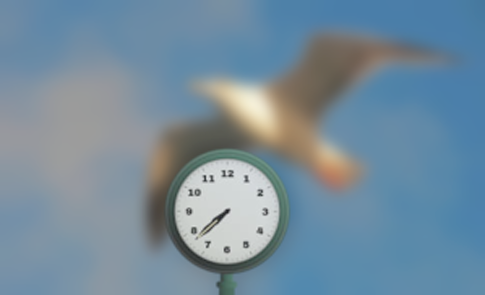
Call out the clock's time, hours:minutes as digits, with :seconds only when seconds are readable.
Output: 7:38
